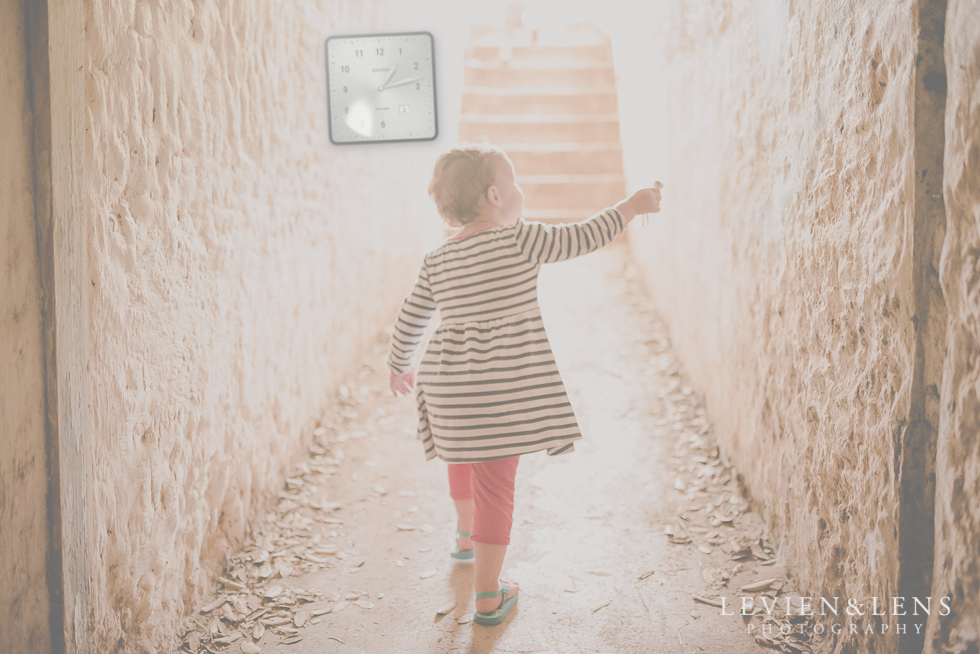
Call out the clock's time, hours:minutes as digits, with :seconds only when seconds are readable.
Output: 1:13
